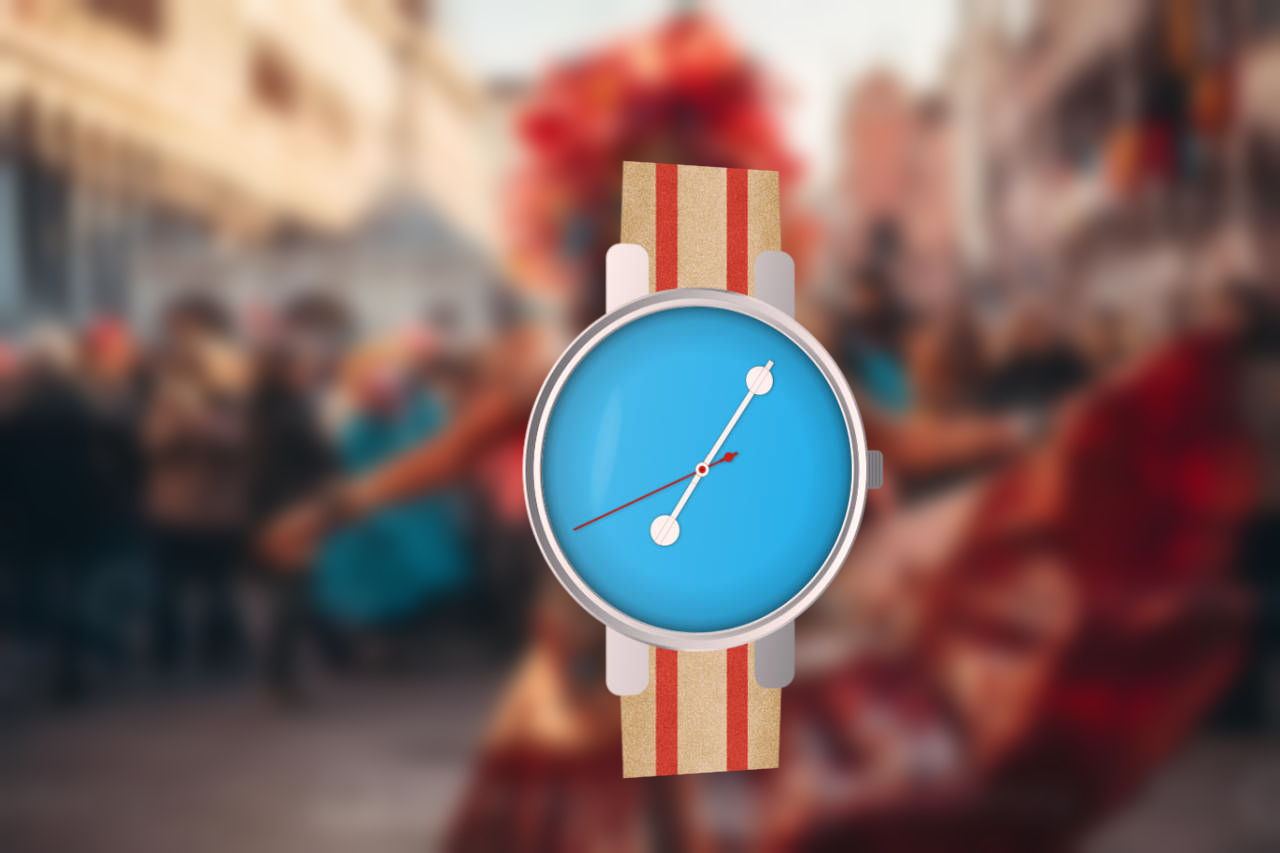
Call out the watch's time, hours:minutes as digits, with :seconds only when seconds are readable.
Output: 7:05:41
